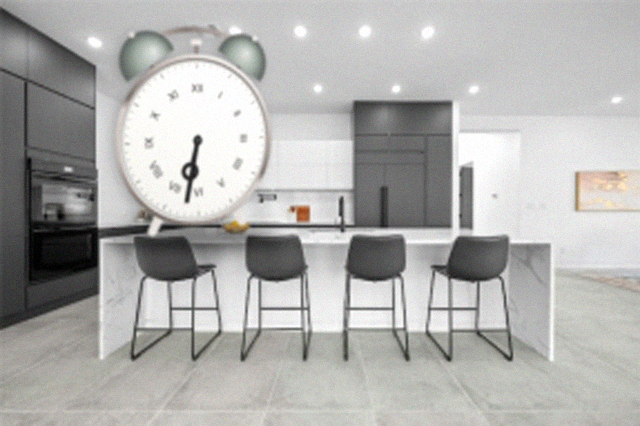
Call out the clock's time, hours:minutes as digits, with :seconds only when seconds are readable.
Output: 6:32
